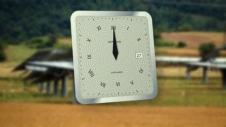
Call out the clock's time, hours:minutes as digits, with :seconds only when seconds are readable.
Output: 12:00
